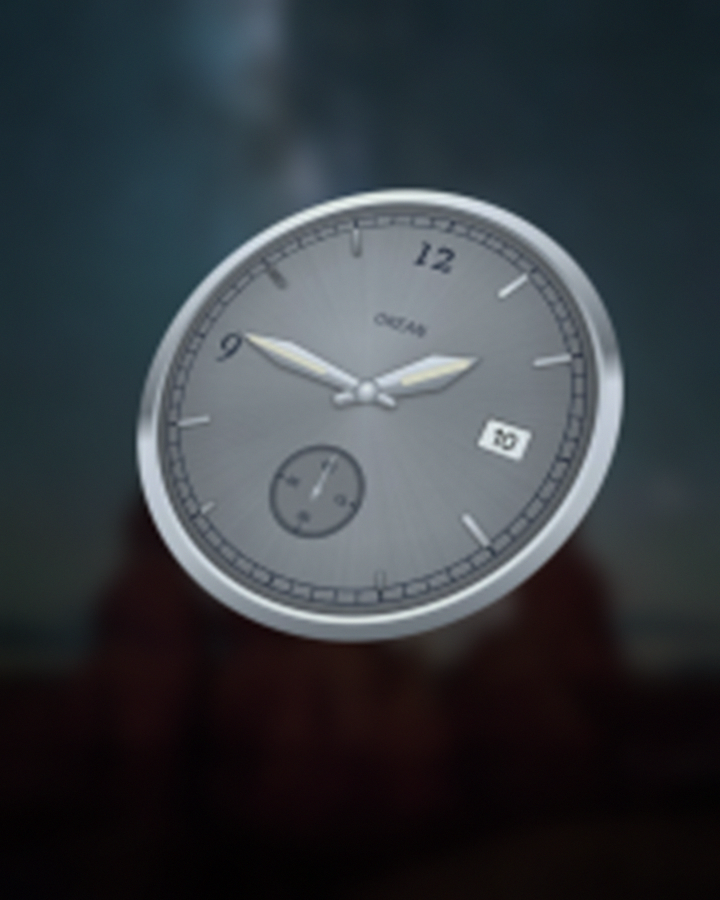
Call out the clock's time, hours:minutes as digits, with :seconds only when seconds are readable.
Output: 1:46
